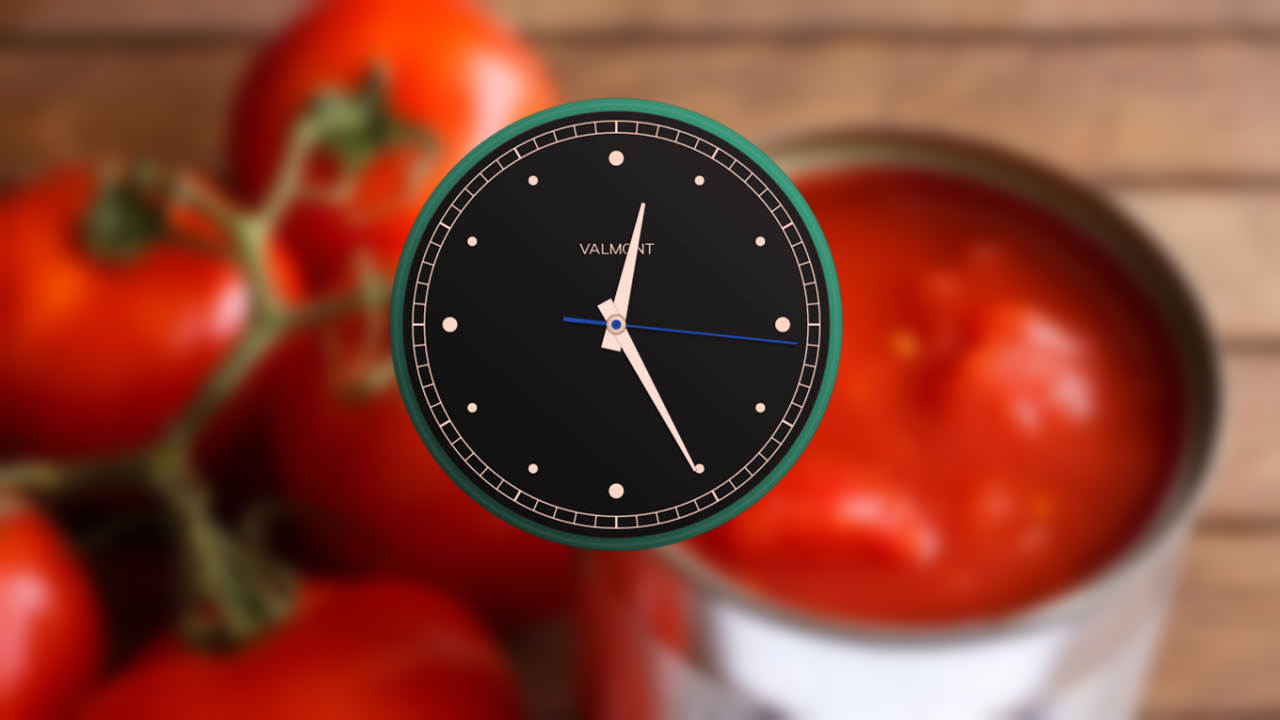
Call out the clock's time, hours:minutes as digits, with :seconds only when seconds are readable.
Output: 12:25:16
